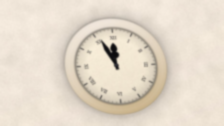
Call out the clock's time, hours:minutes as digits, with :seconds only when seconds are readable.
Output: 11:56
